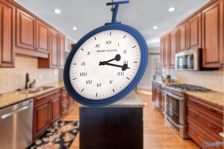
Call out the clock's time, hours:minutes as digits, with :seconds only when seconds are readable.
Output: 2:17
